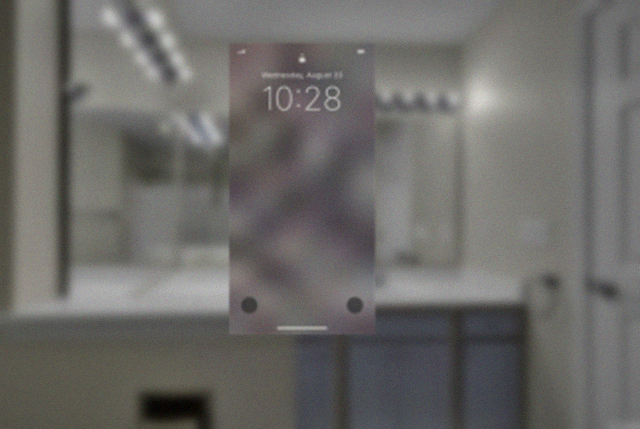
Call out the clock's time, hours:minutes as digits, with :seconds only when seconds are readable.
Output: 10:28
